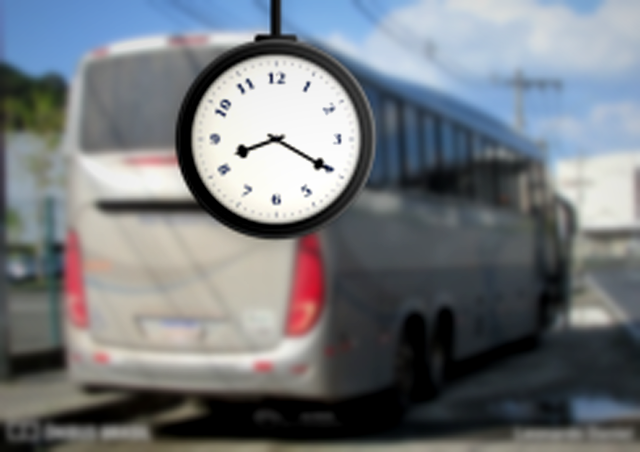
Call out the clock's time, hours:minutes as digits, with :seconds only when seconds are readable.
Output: 8:20
